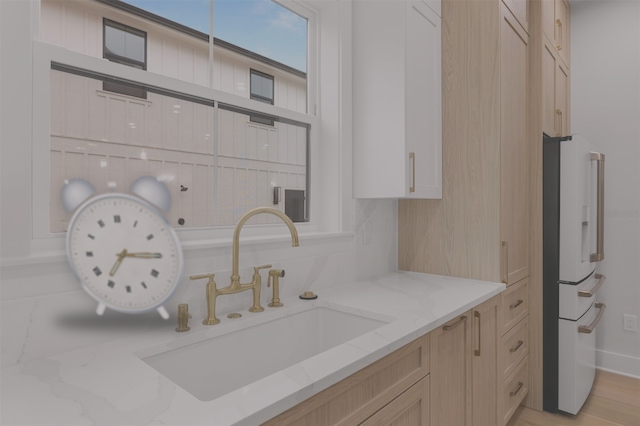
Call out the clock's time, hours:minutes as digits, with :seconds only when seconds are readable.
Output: 7:15
